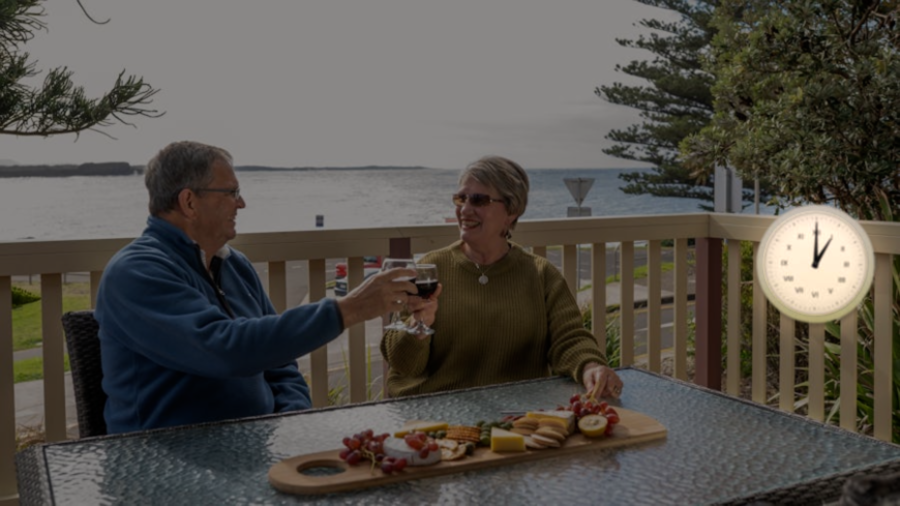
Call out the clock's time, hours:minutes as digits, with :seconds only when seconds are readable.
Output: 1:00
